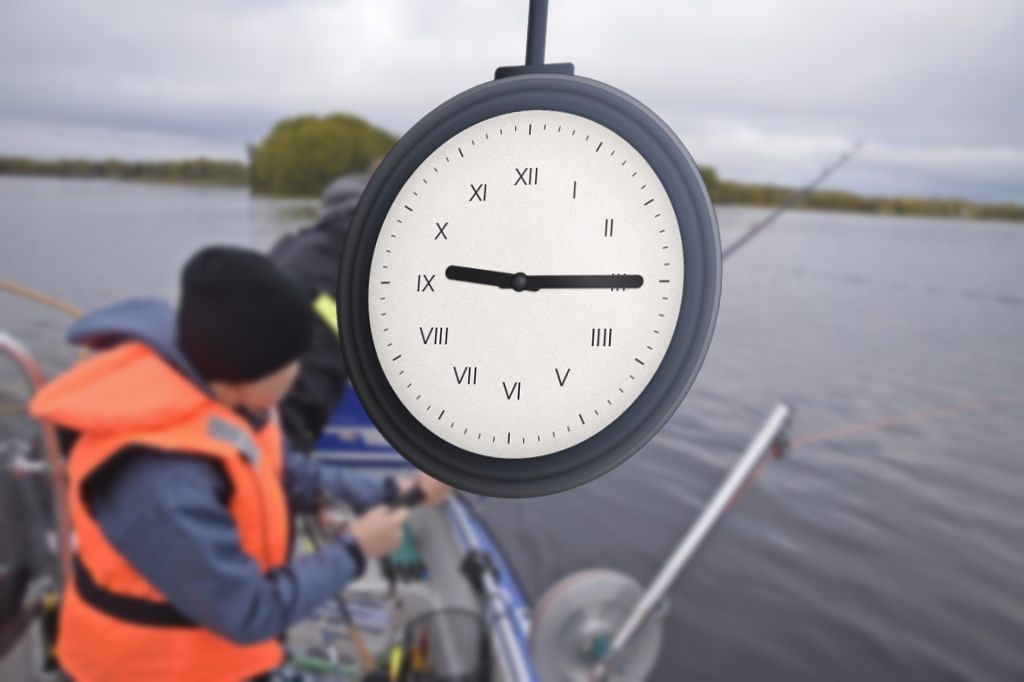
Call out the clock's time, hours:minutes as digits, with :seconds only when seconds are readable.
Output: 9:15
